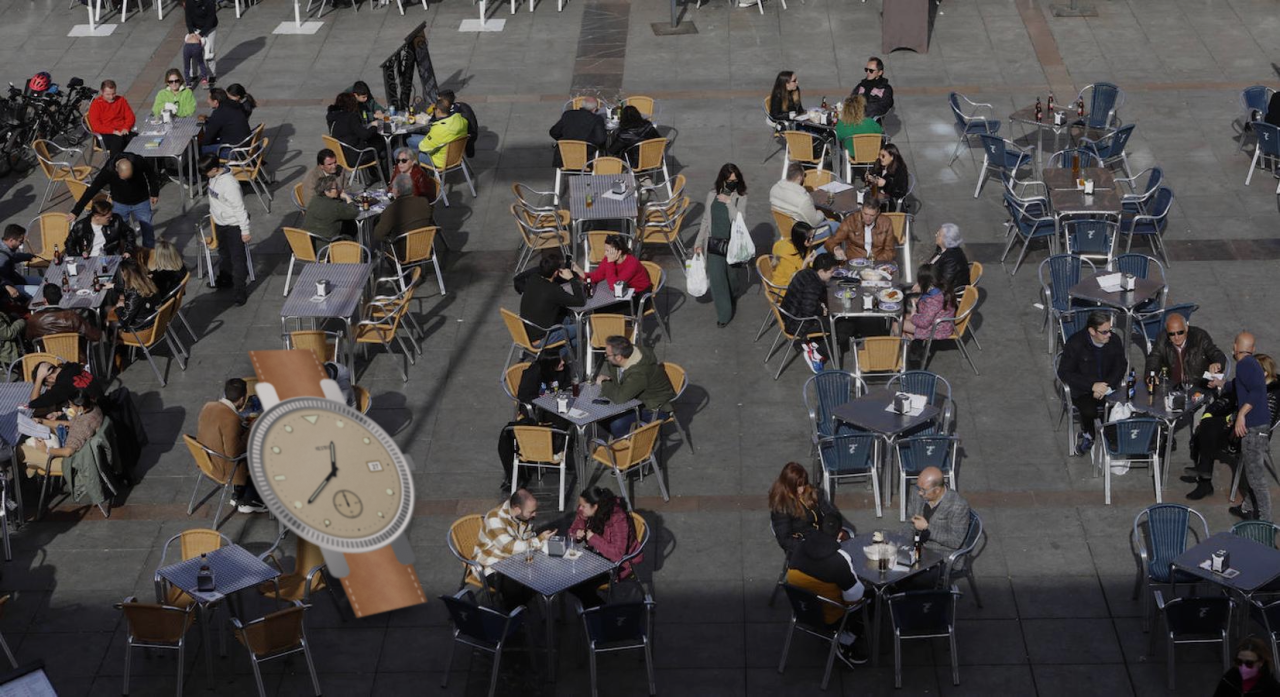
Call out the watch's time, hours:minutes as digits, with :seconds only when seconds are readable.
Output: 12:39
